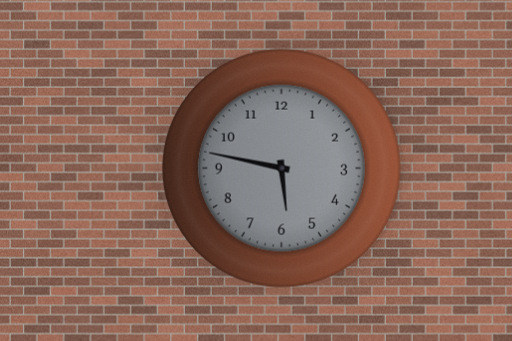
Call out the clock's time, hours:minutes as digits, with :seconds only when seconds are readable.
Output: 5:47
